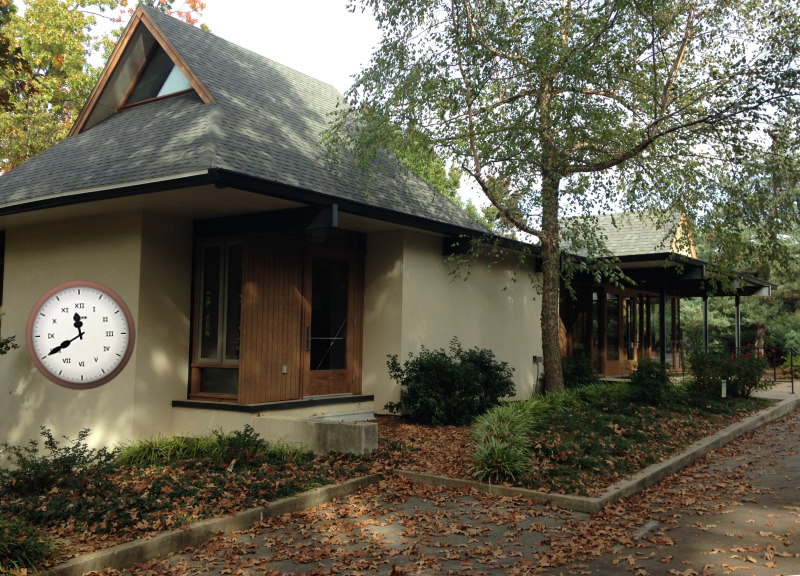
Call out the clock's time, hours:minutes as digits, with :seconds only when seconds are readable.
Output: 11:40
